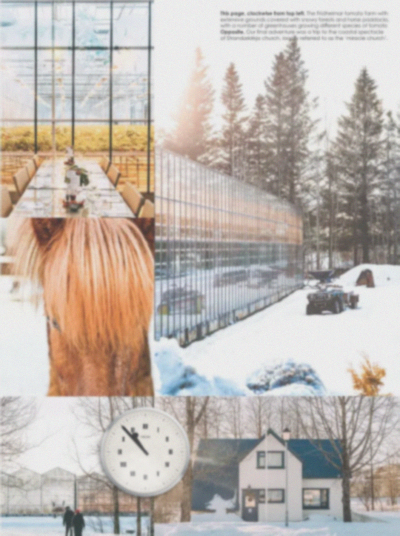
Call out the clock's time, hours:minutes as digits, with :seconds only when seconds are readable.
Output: 10:53
